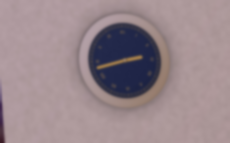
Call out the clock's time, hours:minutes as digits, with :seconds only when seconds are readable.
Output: 2:43
